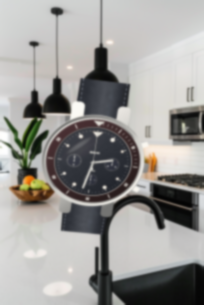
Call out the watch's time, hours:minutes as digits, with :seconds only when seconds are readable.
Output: 2:32
